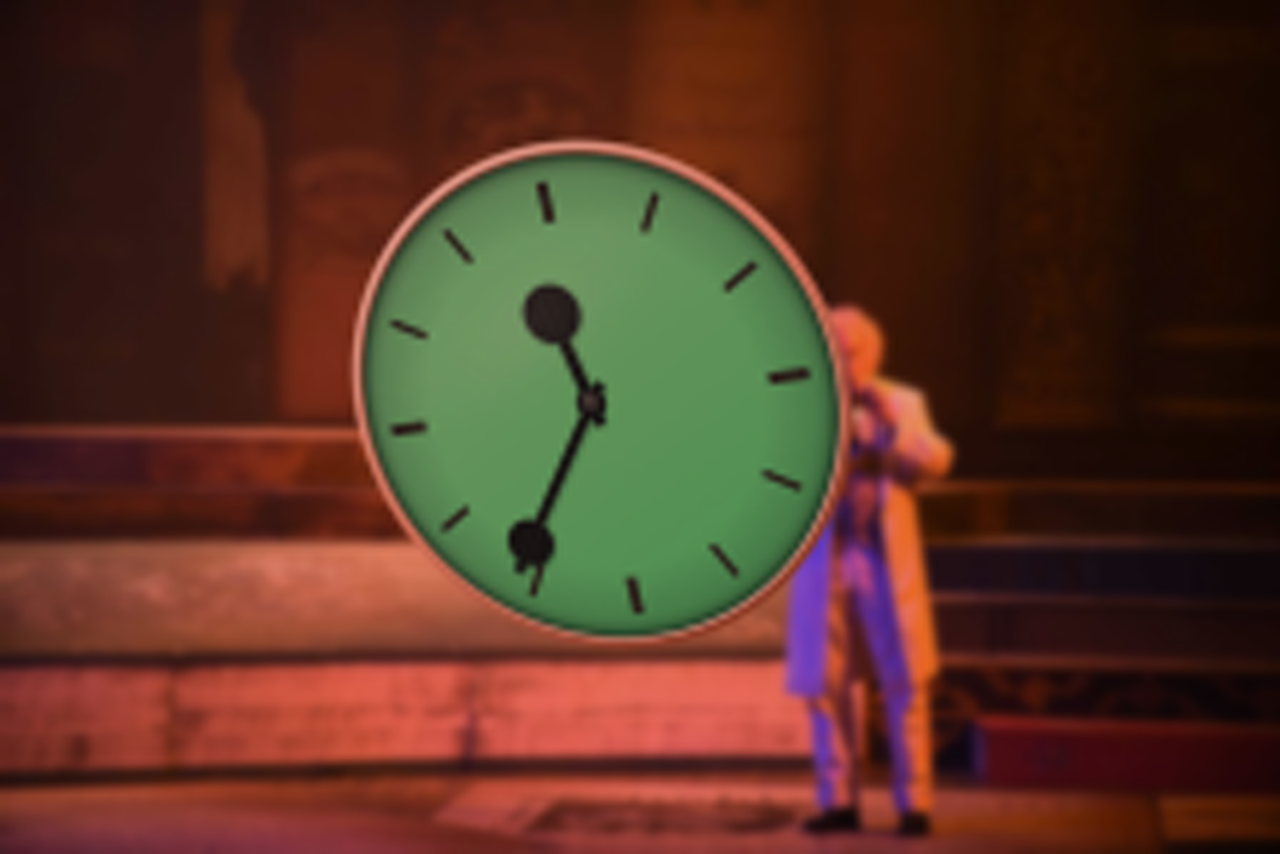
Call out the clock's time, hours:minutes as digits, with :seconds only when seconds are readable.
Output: 11:36
